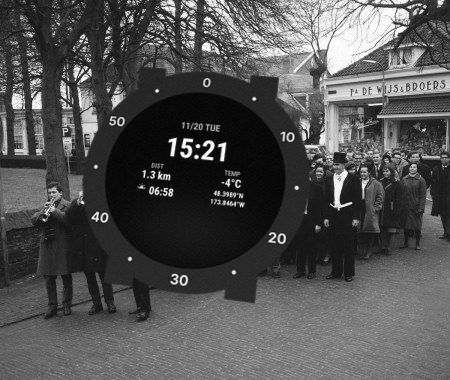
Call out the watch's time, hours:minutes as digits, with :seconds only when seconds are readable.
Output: 15:21
